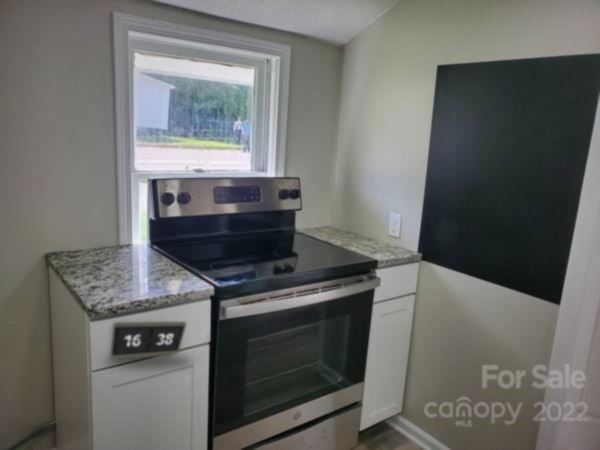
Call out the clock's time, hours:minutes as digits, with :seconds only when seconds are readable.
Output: 16:38
